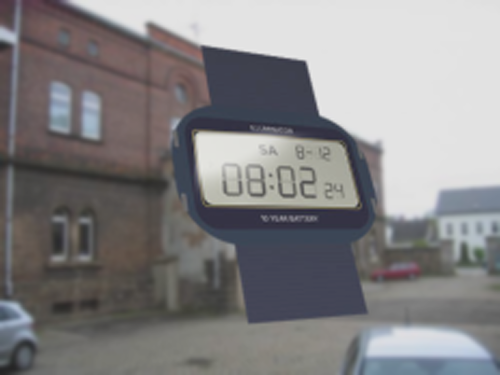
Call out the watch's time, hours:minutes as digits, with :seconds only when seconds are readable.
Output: 8:02:24
